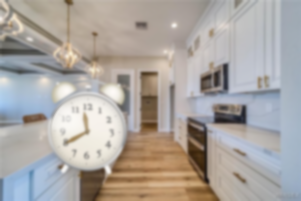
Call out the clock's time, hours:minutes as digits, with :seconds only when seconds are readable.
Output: 11:40
